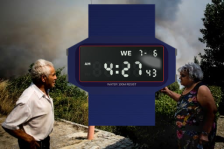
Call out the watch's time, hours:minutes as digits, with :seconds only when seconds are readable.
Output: 4:27:43
